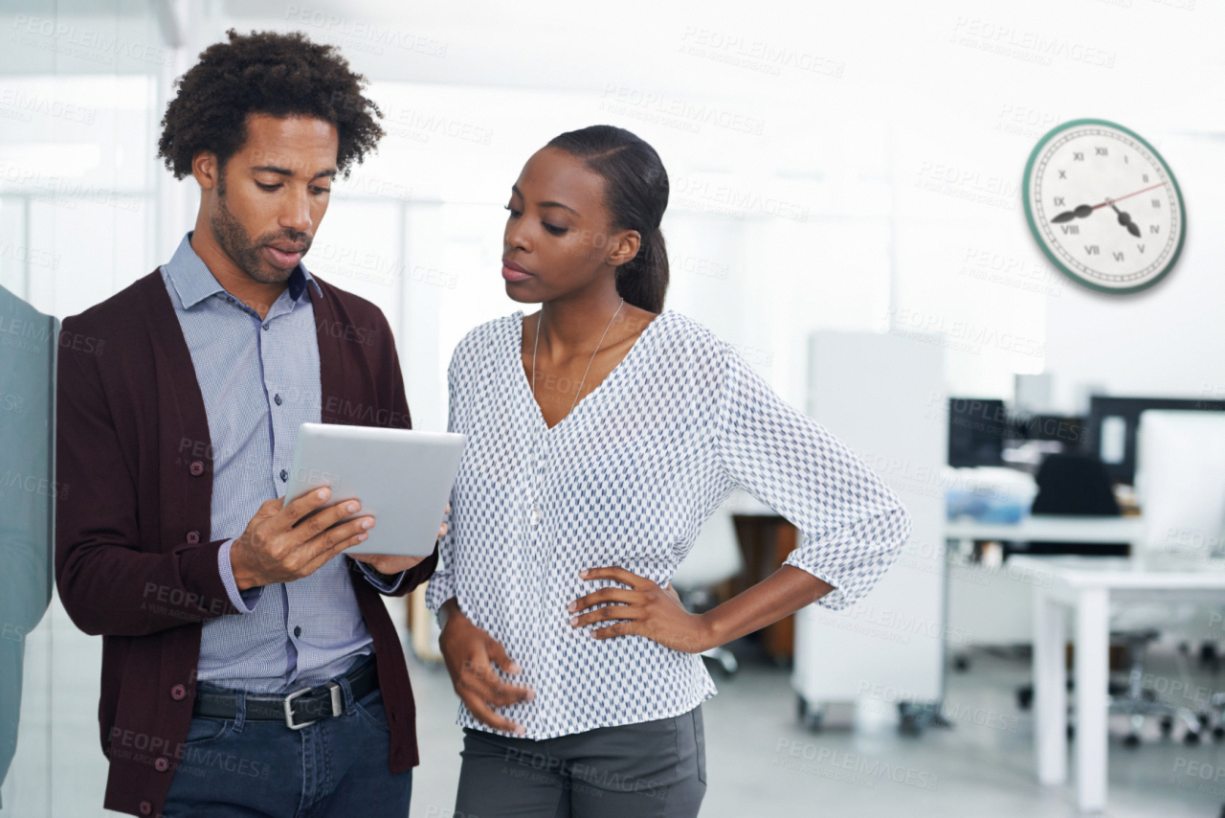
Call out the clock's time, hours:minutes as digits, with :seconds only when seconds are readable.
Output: 4:42:12
